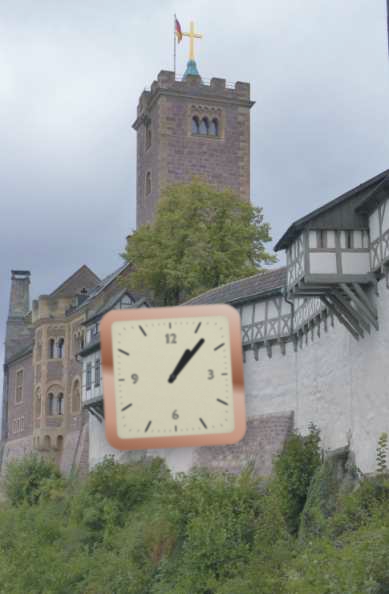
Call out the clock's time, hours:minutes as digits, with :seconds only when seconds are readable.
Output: 1:07
